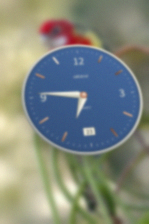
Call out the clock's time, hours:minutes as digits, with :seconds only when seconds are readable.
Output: 6:46
